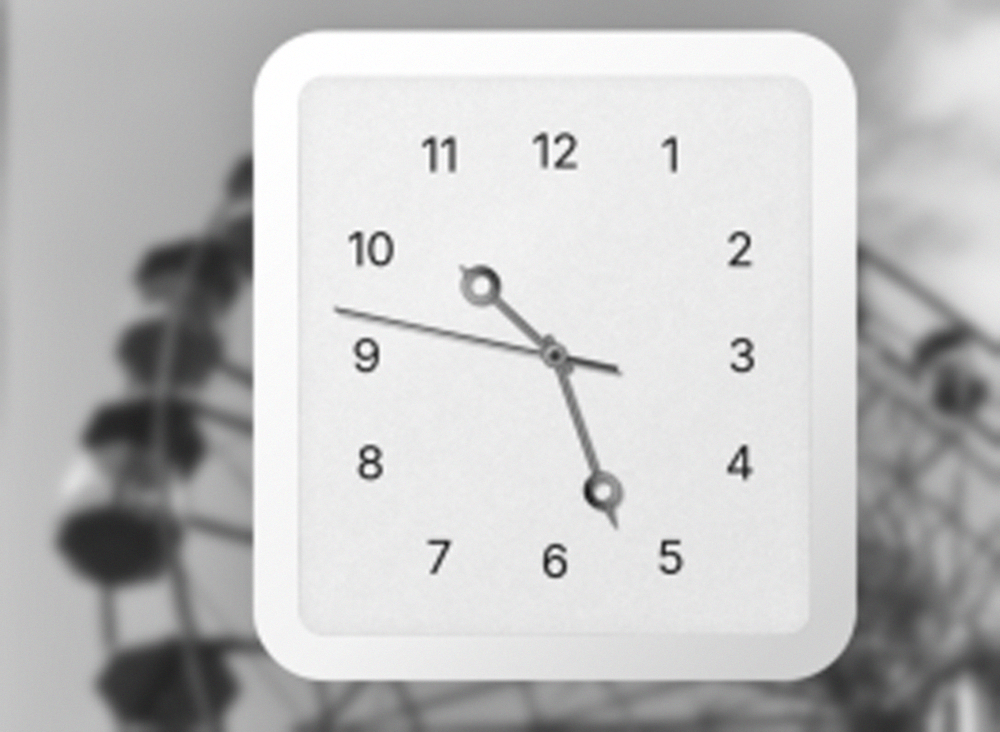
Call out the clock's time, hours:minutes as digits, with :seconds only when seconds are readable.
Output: 10:26:47
